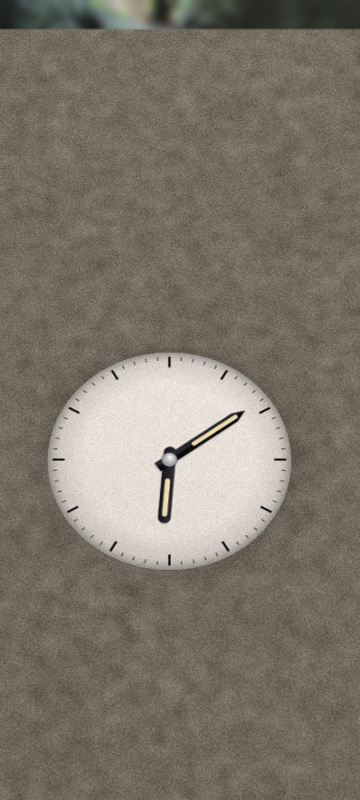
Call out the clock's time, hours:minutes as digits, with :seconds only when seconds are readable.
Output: 6:09
